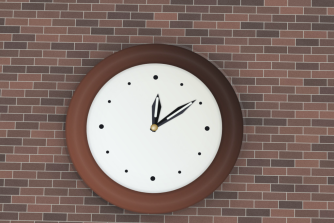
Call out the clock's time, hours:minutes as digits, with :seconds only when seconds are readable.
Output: 12:09
